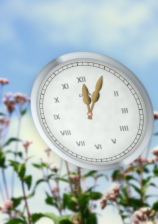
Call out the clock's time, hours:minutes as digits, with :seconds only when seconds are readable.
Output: 12:05
